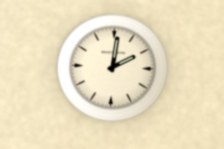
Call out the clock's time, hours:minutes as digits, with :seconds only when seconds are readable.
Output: 2:01
